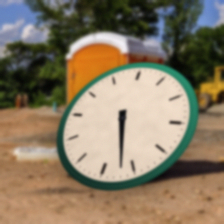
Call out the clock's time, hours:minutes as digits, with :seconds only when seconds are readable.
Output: 5:27
